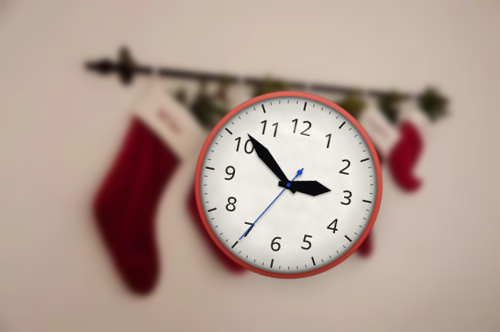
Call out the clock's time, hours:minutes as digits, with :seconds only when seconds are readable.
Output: 2:51:35
